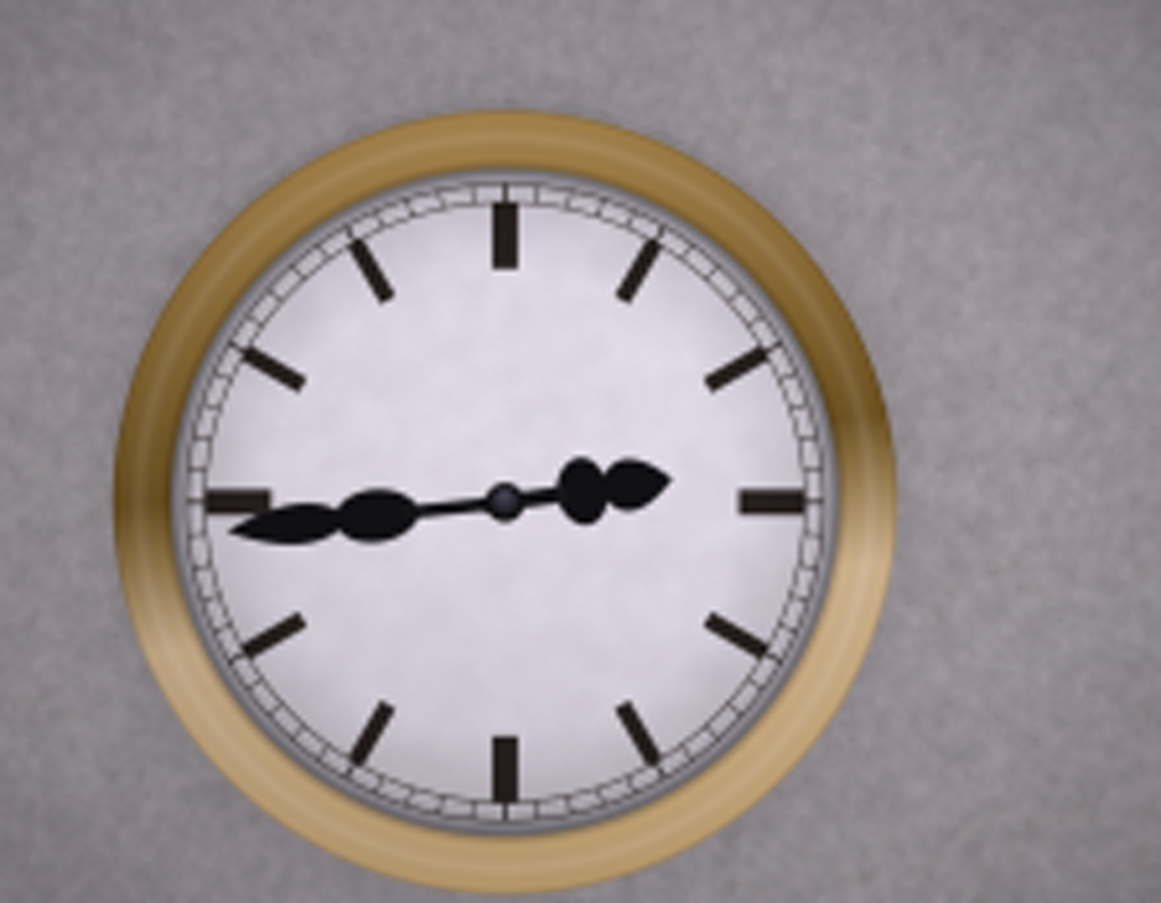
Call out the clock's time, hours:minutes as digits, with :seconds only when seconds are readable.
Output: 2:44
